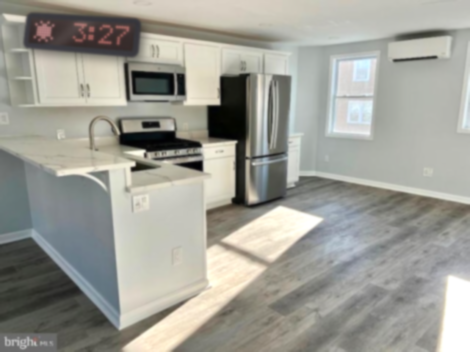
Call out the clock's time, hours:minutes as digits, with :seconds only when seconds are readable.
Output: 3:27
